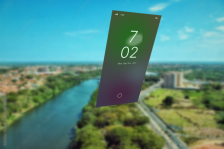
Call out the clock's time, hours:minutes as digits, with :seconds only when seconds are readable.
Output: 7:02
